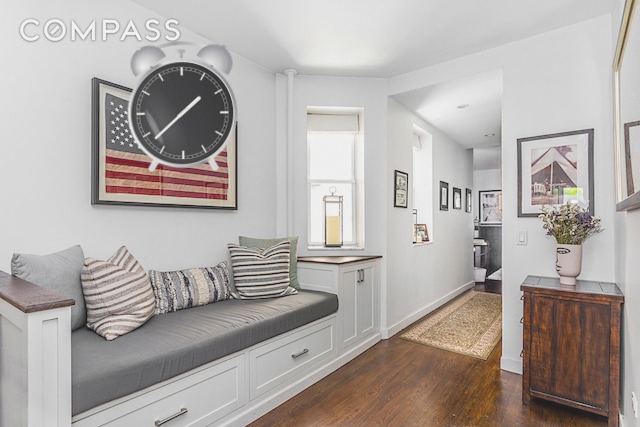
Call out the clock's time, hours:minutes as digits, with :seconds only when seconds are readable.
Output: 1:38
